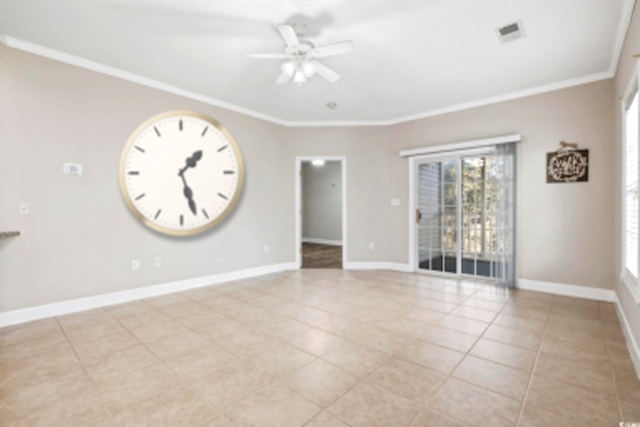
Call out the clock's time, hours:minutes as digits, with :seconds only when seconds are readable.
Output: 1:27
